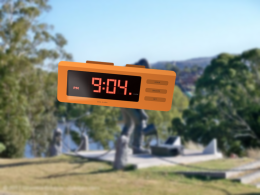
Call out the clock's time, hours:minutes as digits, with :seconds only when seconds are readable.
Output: 9:04
